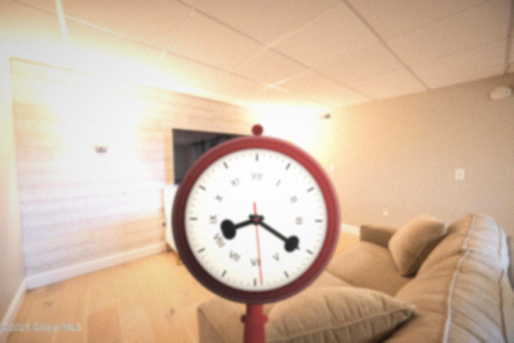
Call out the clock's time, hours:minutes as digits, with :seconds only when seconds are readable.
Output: 8:20:29
